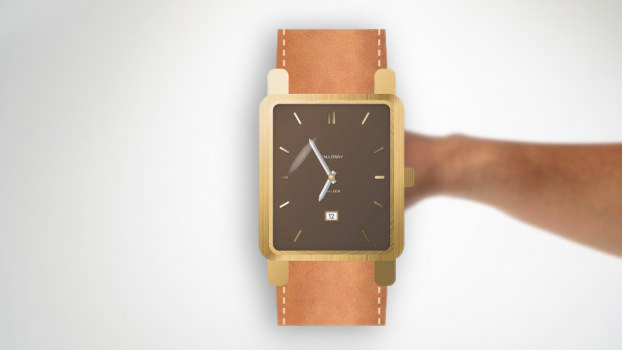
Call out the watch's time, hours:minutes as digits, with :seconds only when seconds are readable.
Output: 6:55
